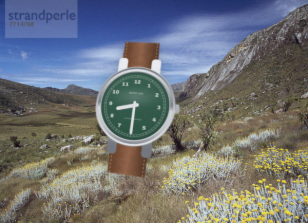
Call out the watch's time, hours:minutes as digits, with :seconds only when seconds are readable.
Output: 8:30
